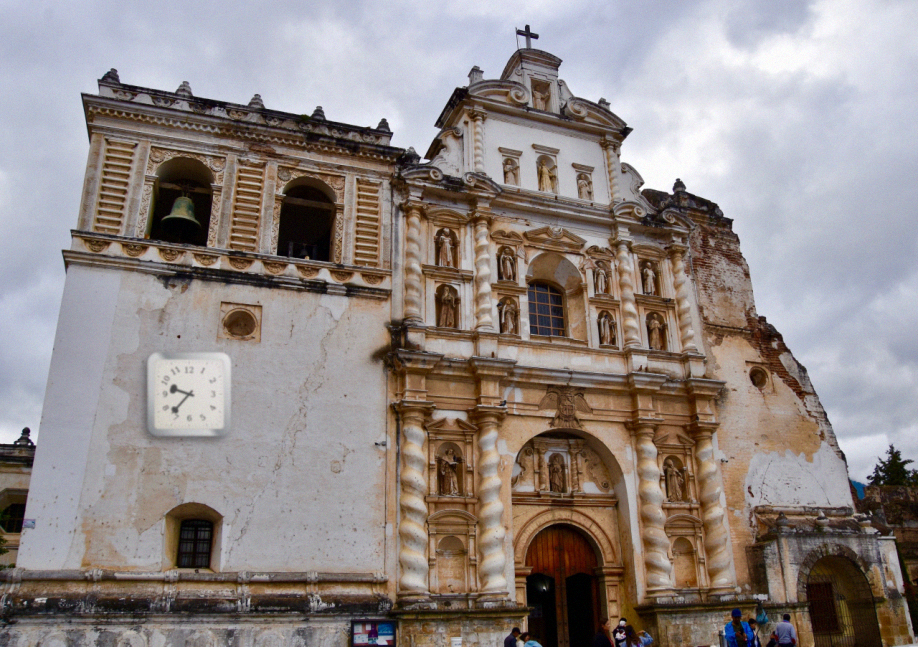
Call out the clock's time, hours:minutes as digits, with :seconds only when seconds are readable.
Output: 9:37
